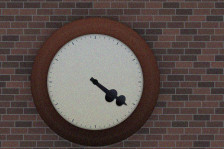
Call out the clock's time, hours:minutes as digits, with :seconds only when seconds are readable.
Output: 4:21
